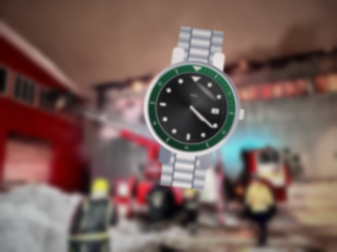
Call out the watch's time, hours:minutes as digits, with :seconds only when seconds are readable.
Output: 4:21
